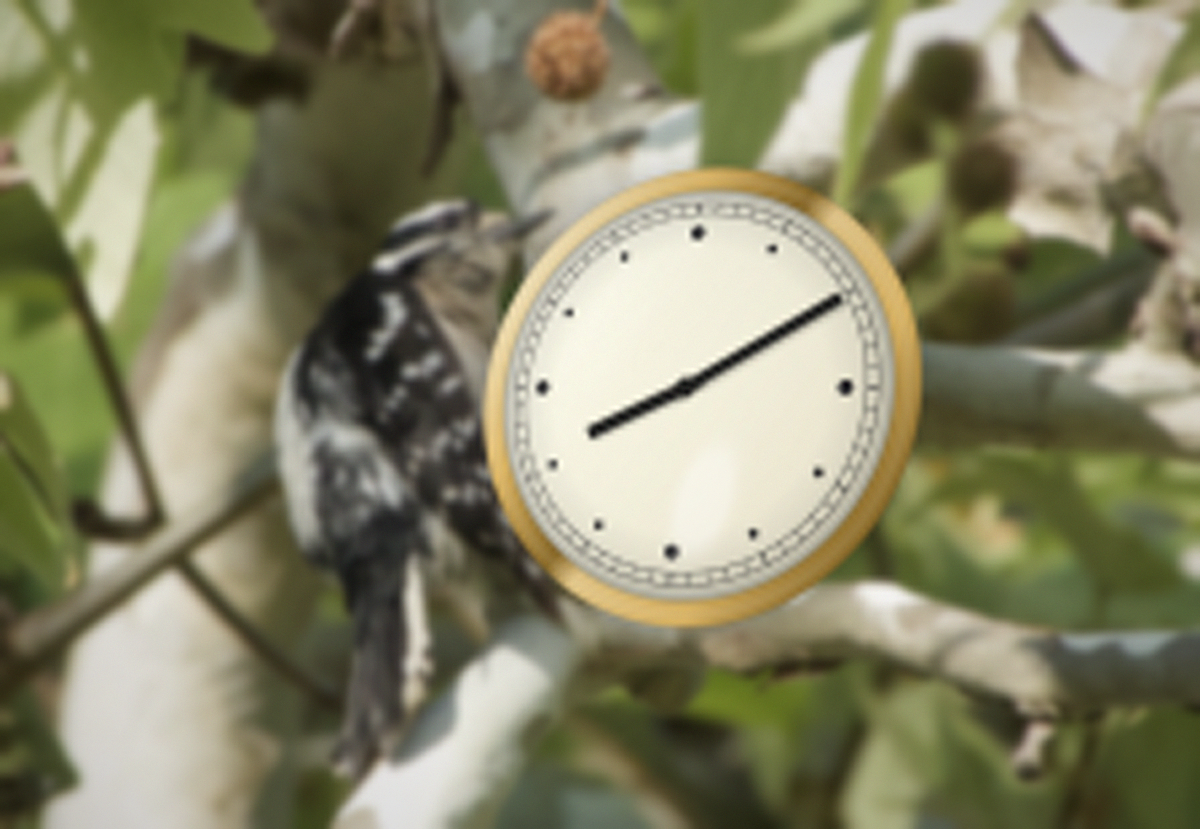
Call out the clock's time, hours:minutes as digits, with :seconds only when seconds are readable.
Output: 8:10
